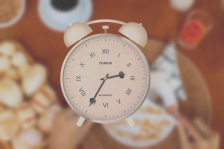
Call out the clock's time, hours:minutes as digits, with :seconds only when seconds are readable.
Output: 2:35
